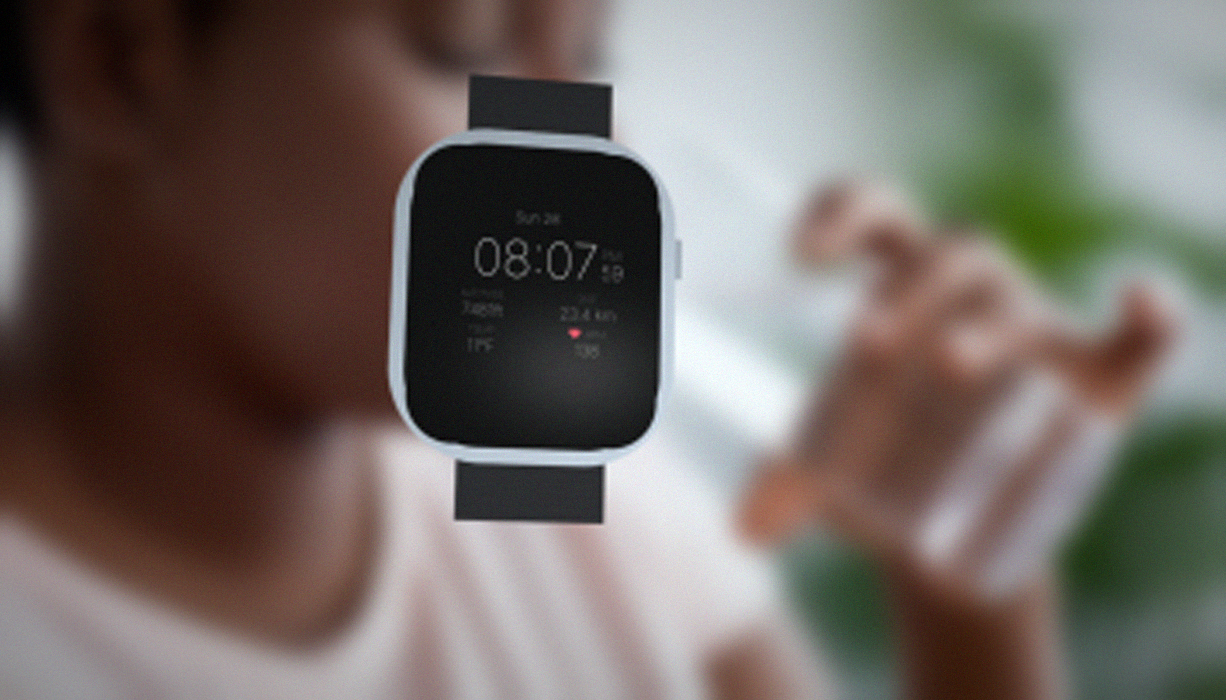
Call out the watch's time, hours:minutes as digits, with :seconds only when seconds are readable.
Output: 8:07
